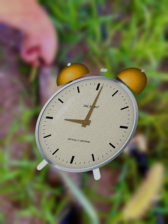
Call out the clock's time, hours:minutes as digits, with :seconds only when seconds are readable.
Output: 9:01
